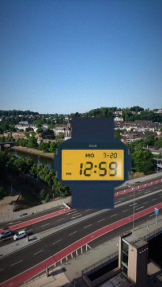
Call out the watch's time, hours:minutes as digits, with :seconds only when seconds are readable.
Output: 12:59
